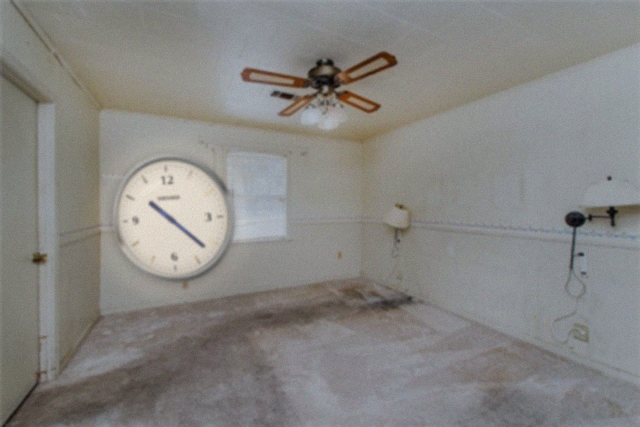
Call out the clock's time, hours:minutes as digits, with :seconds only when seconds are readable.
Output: 10:22
